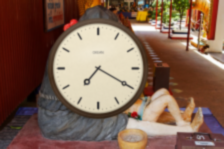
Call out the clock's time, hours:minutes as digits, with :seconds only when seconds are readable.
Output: 7:20
